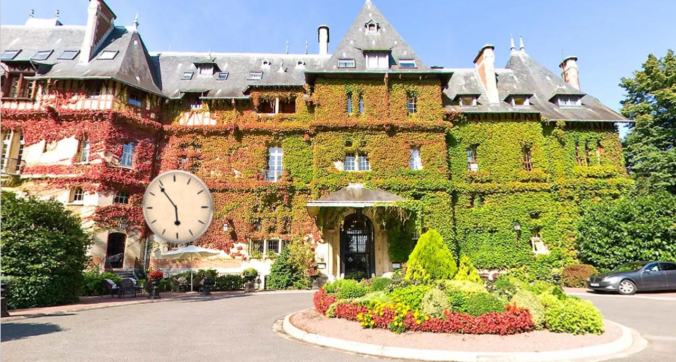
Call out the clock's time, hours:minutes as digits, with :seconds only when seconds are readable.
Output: 5:54
